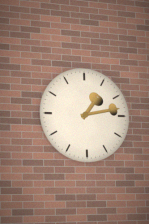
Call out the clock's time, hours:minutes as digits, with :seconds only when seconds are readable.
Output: 1:13
